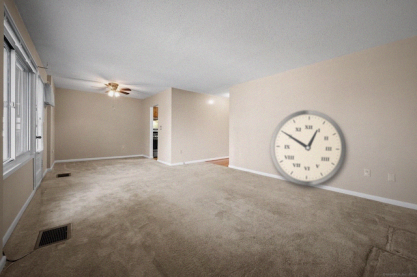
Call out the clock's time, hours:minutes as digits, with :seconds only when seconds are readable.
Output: 12:50
